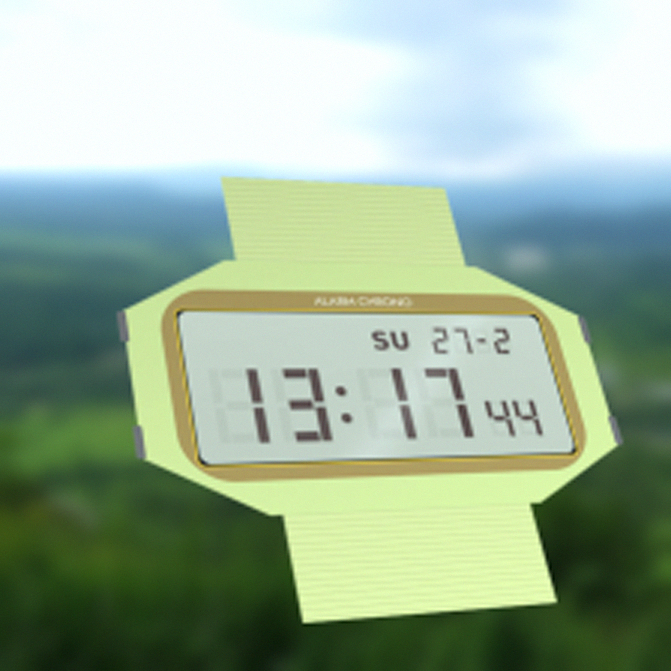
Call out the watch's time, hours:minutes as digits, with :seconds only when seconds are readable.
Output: 13:17:44
